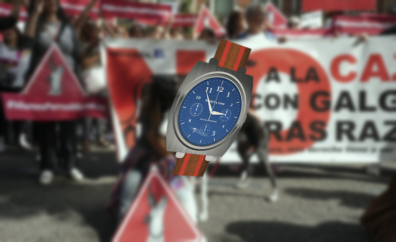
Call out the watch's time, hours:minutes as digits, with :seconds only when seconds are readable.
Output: 2:54
